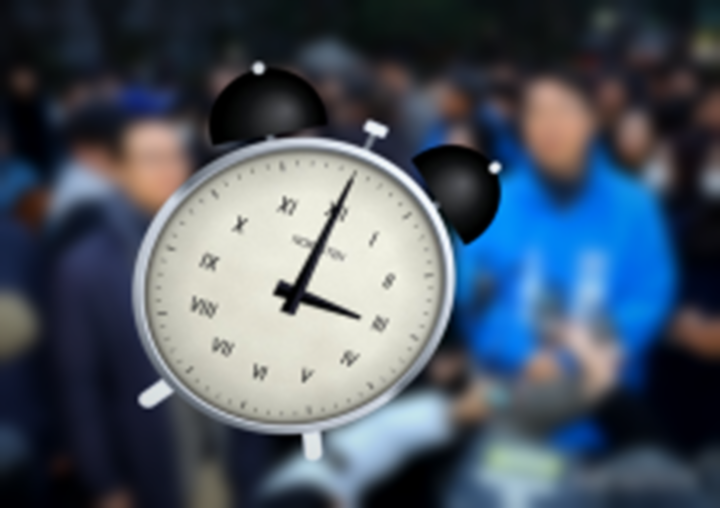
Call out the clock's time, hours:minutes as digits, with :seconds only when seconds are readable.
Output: 3:00
